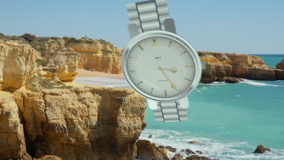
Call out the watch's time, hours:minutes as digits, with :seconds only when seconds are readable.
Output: 3:26
